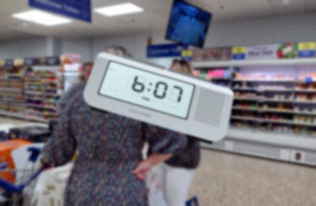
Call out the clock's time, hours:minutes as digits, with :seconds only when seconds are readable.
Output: 6:07
